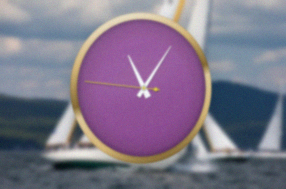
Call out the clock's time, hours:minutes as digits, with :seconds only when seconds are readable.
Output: 11:05:46
